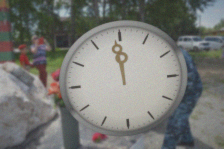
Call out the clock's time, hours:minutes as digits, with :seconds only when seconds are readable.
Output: 11:59
